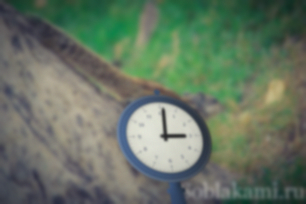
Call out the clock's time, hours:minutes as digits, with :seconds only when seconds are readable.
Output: 3:01
